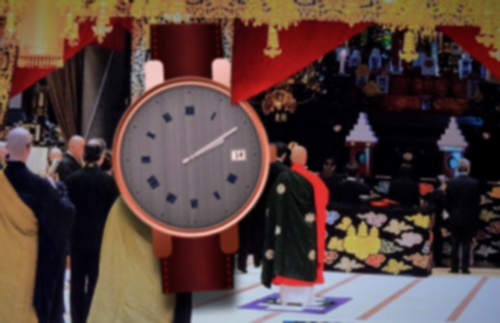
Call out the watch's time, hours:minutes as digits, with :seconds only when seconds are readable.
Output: 2:10
